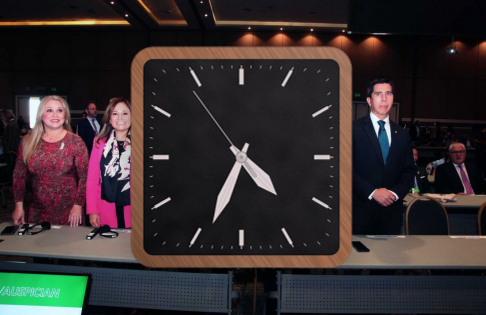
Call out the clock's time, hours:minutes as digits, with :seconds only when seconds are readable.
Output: 4:33:54
